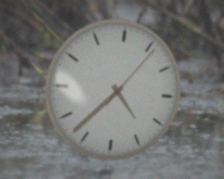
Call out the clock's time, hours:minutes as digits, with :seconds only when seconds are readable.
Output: 4:37:06
